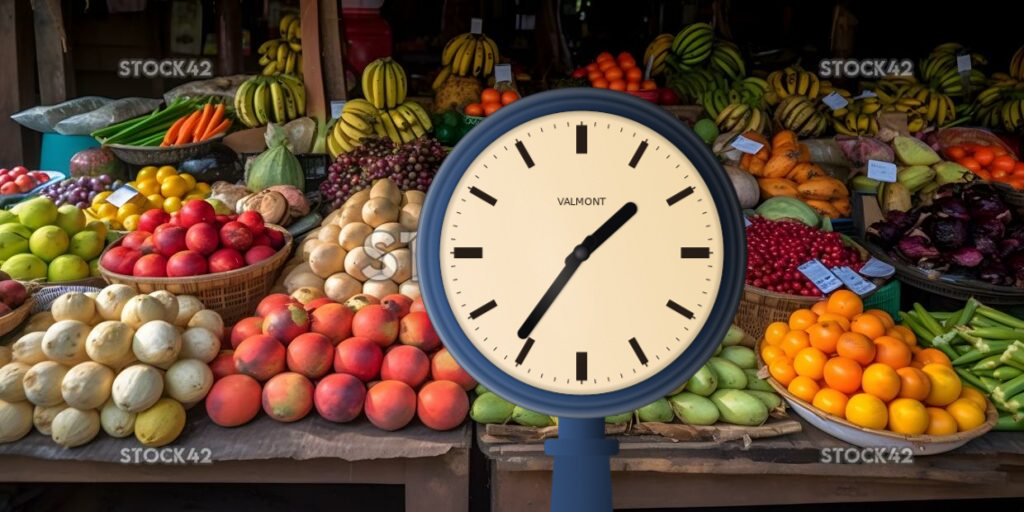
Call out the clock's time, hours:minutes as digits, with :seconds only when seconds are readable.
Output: 1:36
